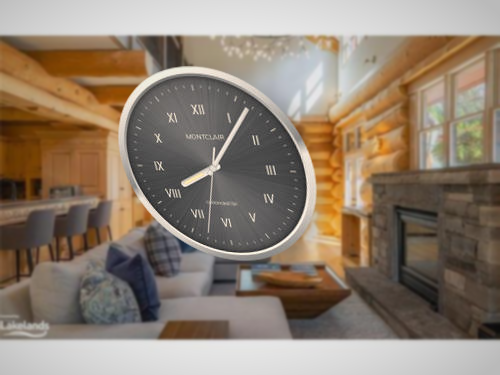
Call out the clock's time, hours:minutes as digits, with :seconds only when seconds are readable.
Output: 8:06:33
